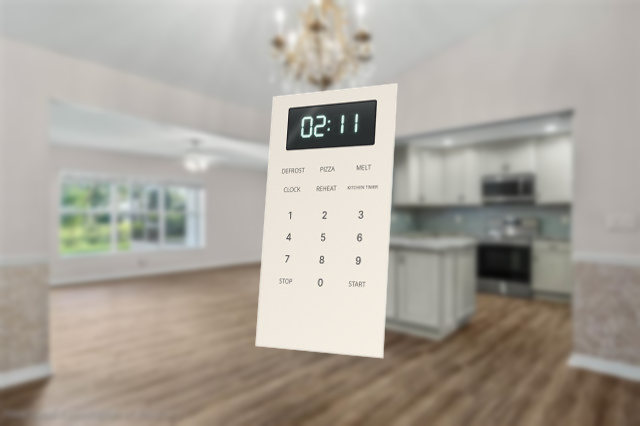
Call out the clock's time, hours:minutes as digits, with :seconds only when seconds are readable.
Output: 2:11
